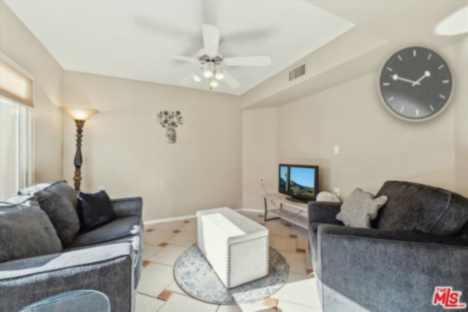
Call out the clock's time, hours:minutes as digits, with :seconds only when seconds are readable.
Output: 1:48
